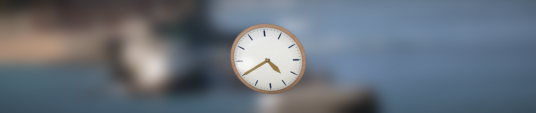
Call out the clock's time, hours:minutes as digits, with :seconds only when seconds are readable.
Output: 4:40
